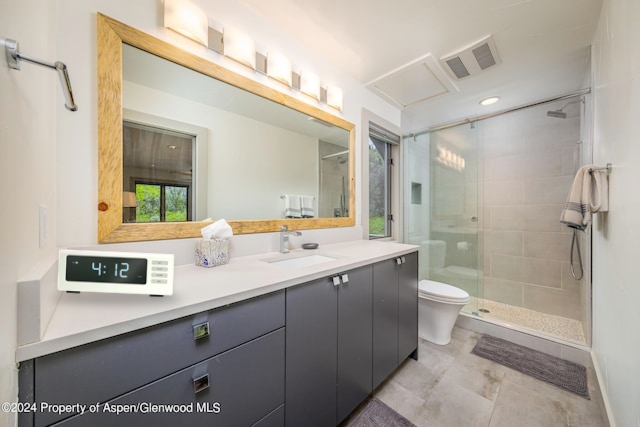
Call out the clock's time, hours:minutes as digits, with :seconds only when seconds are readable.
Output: 4:12
